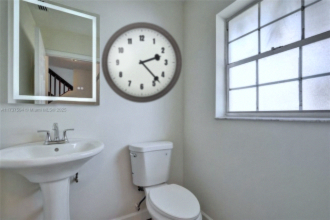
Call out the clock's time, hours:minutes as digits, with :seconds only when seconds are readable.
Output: 2:23
